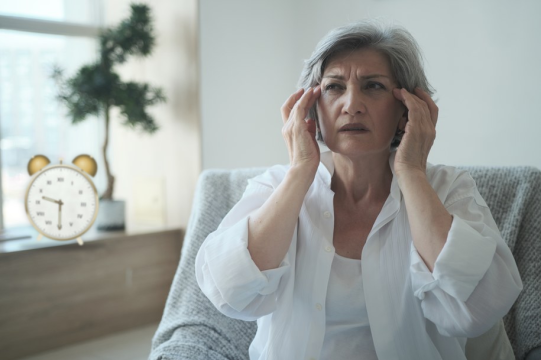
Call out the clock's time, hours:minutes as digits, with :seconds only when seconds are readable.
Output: 9:30
